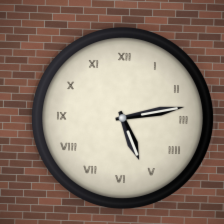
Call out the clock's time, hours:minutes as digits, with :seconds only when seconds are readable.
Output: 5:13
